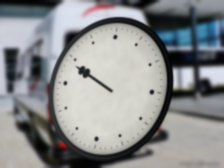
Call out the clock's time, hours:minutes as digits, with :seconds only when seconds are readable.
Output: 9:49
